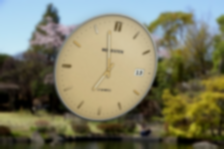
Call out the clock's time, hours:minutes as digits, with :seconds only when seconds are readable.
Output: 6:58
